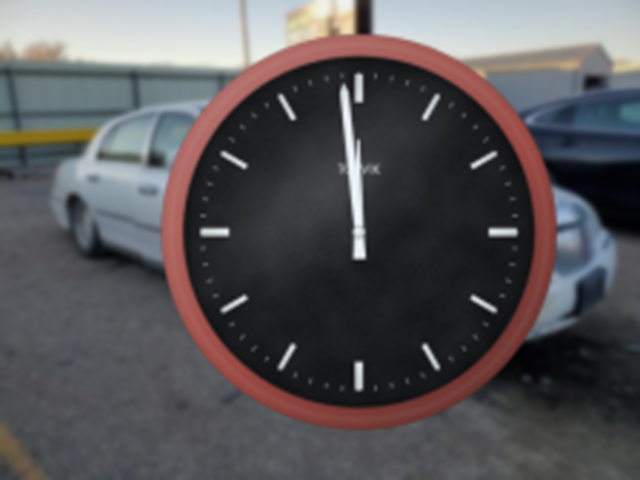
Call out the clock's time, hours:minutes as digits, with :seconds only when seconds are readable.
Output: 11:59
